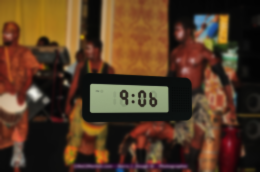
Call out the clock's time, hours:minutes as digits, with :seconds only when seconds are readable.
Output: 9:06
